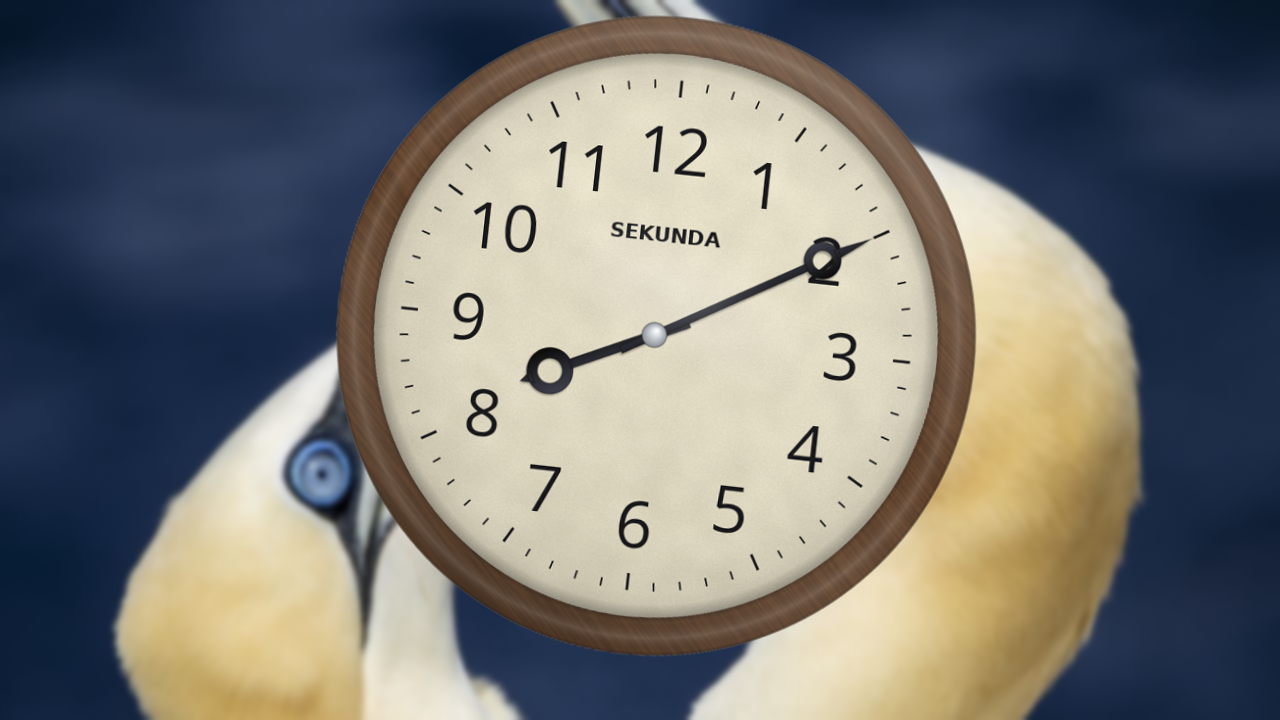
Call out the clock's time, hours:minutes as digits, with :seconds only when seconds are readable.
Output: 8:10
